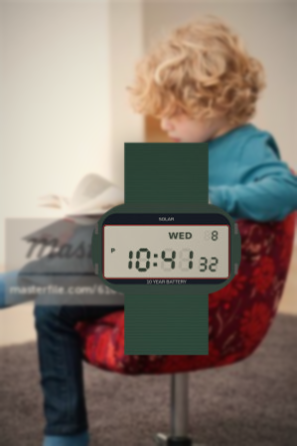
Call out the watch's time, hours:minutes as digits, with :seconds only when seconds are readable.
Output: 10:41:32
